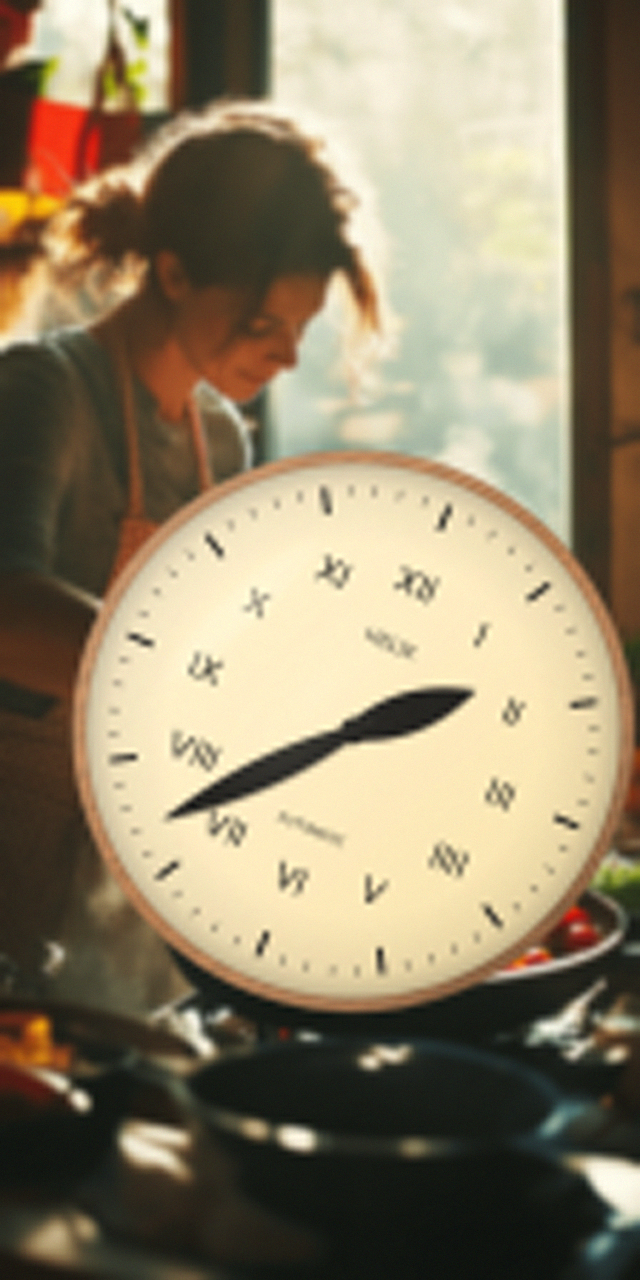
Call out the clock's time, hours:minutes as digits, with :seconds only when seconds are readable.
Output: 1:37
